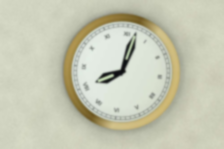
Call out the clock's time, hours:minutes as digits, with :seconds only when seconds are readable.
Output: 8:02
